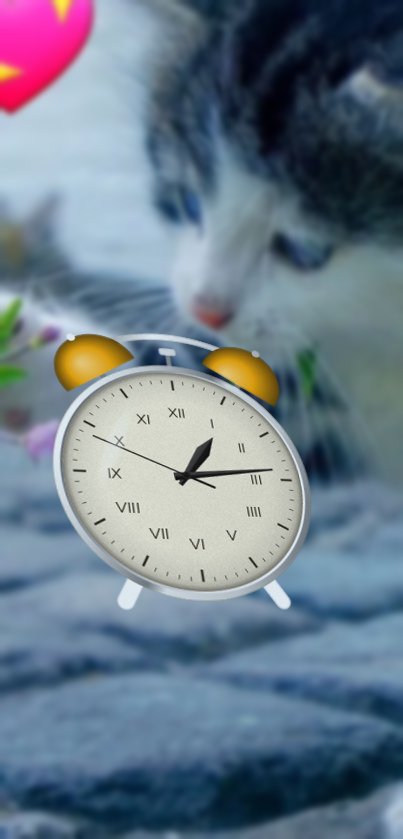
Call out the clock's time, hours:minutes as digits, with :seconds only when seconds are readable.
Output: 1:13:49
